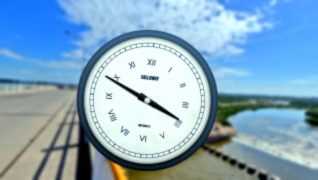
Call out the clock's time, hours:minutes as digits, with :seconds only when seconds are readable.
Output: 3:49
